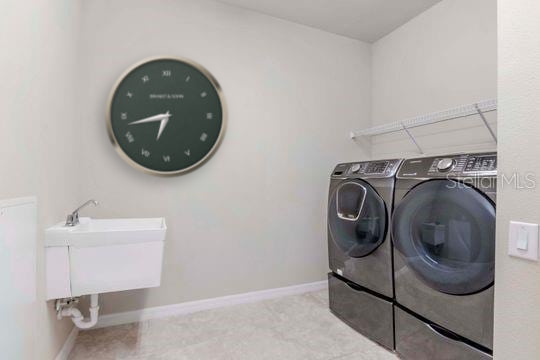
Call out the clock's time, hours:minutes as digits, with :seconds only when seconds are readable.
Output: 6:43
